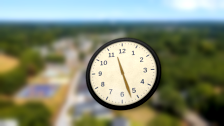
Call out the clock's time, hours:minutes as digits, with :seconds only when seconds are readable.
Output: 11:27
